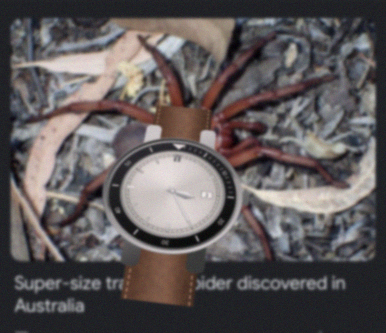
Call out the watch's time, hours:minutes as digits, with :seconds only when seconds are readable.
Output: 3:25
